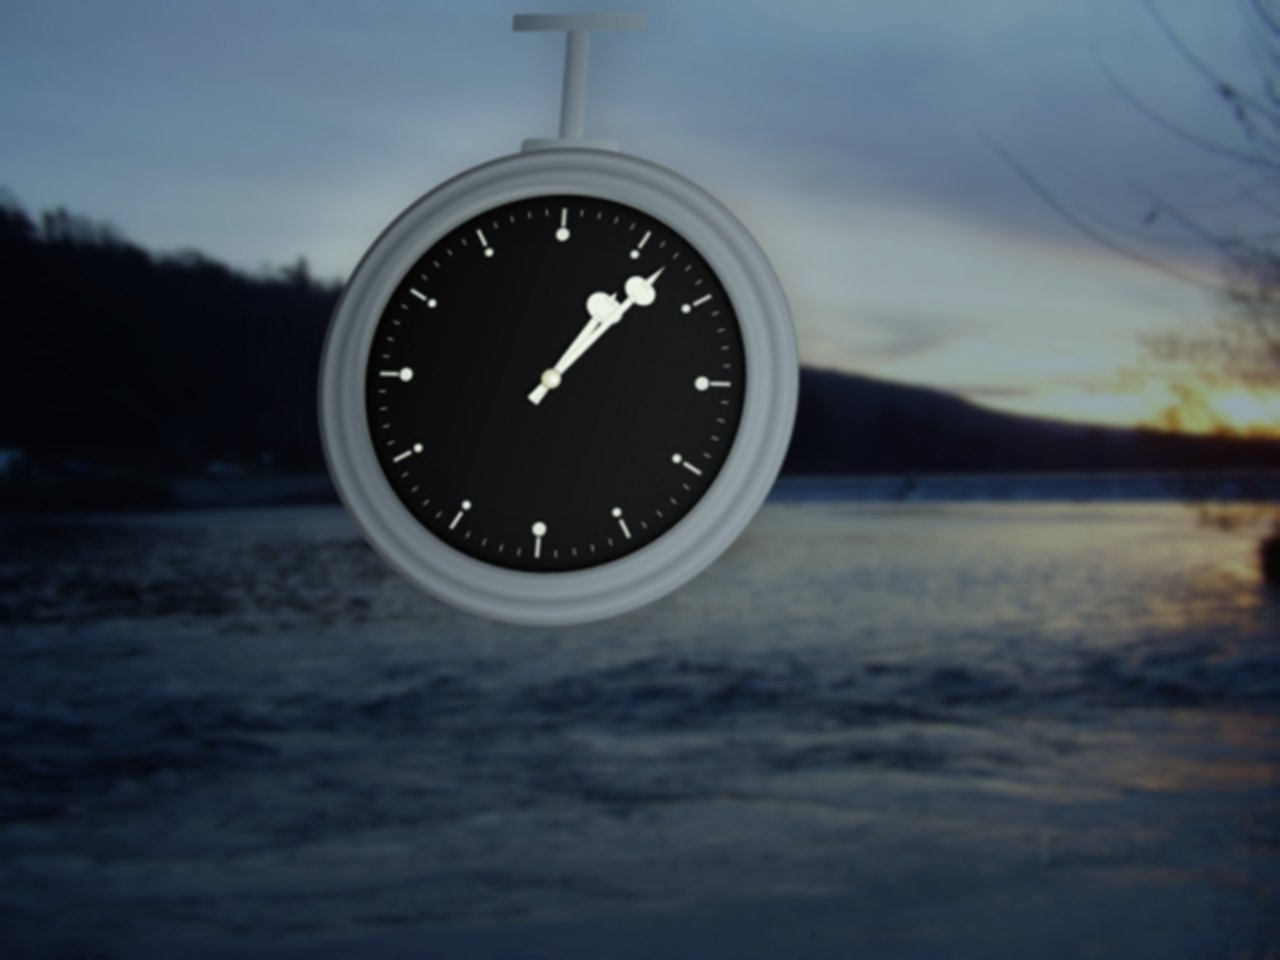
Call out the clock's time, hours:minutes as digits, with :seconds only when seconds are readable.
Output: 1:07
